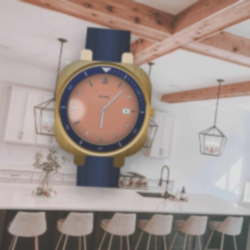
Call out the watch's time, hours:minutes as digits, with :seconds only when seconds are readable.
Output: 6:07
